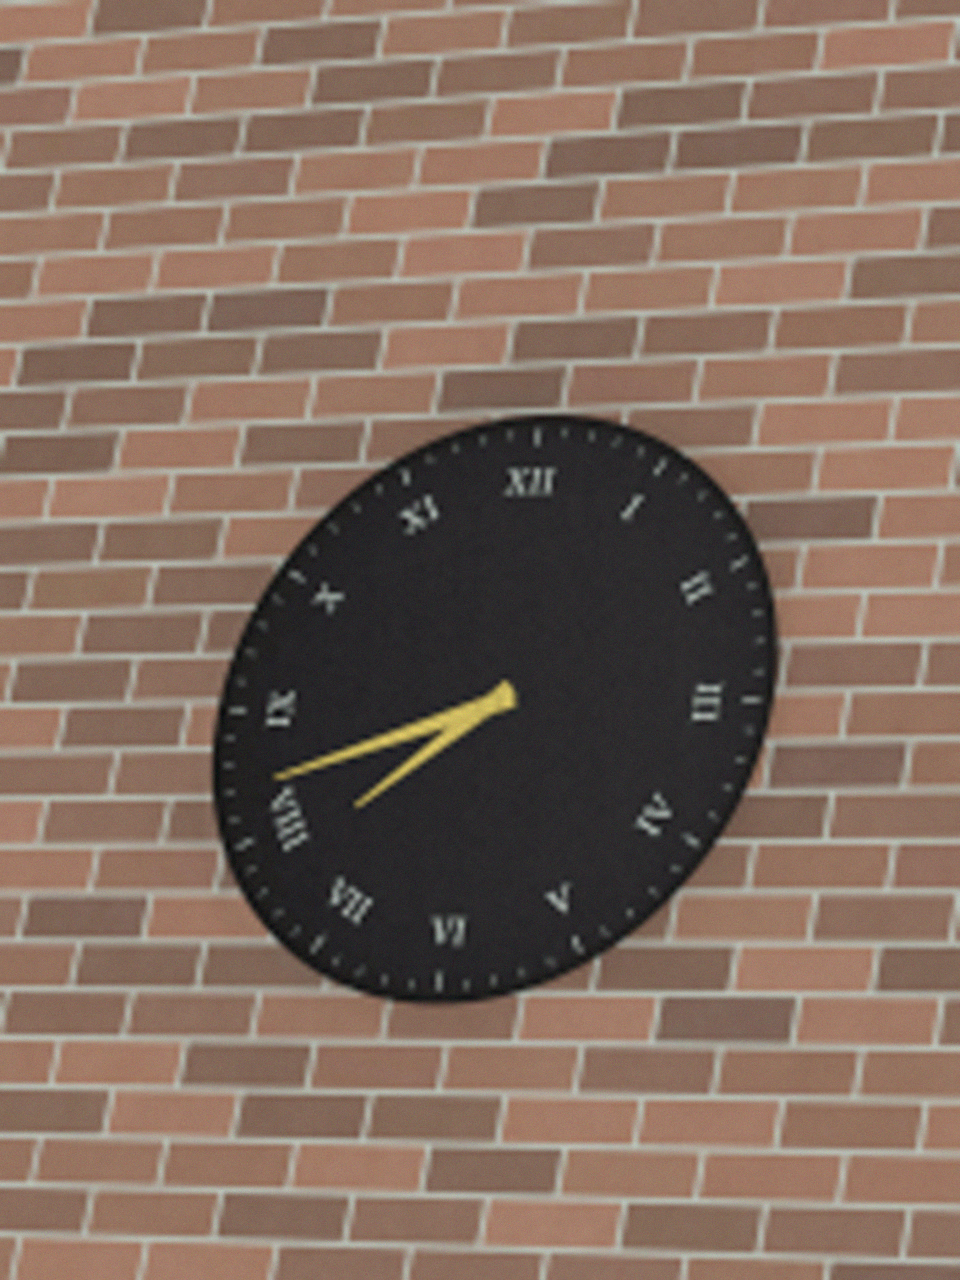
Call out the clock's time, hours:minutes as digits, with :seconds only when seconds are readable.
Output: 7:42
